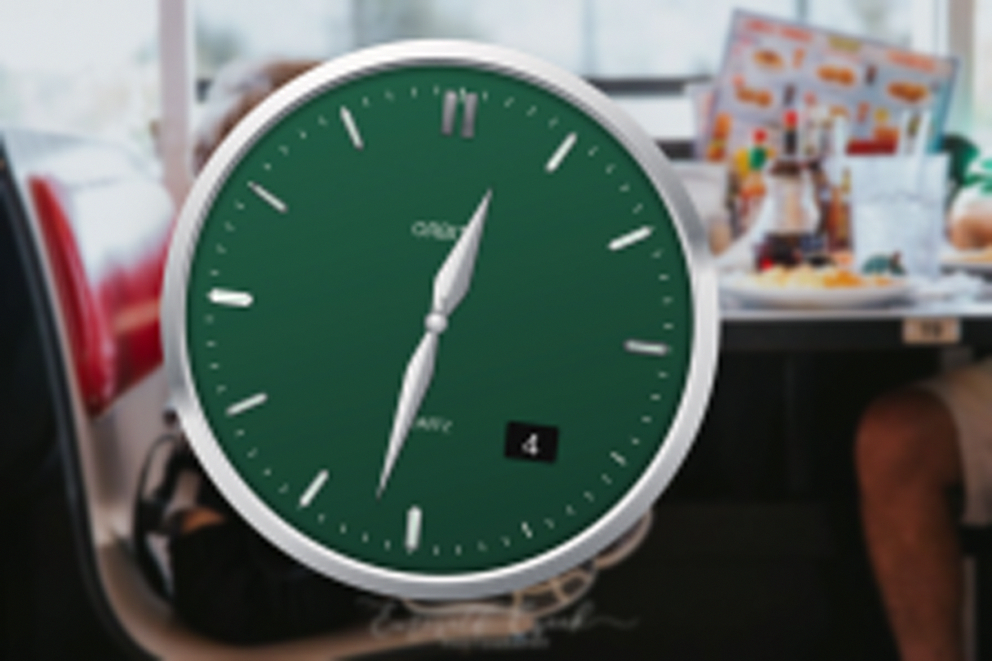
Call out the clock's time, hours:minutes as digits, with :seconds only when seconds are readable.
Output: 12:32
